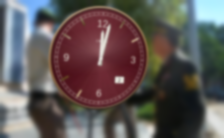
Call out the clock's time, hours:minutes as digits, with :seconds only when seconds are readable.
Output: 12:02
